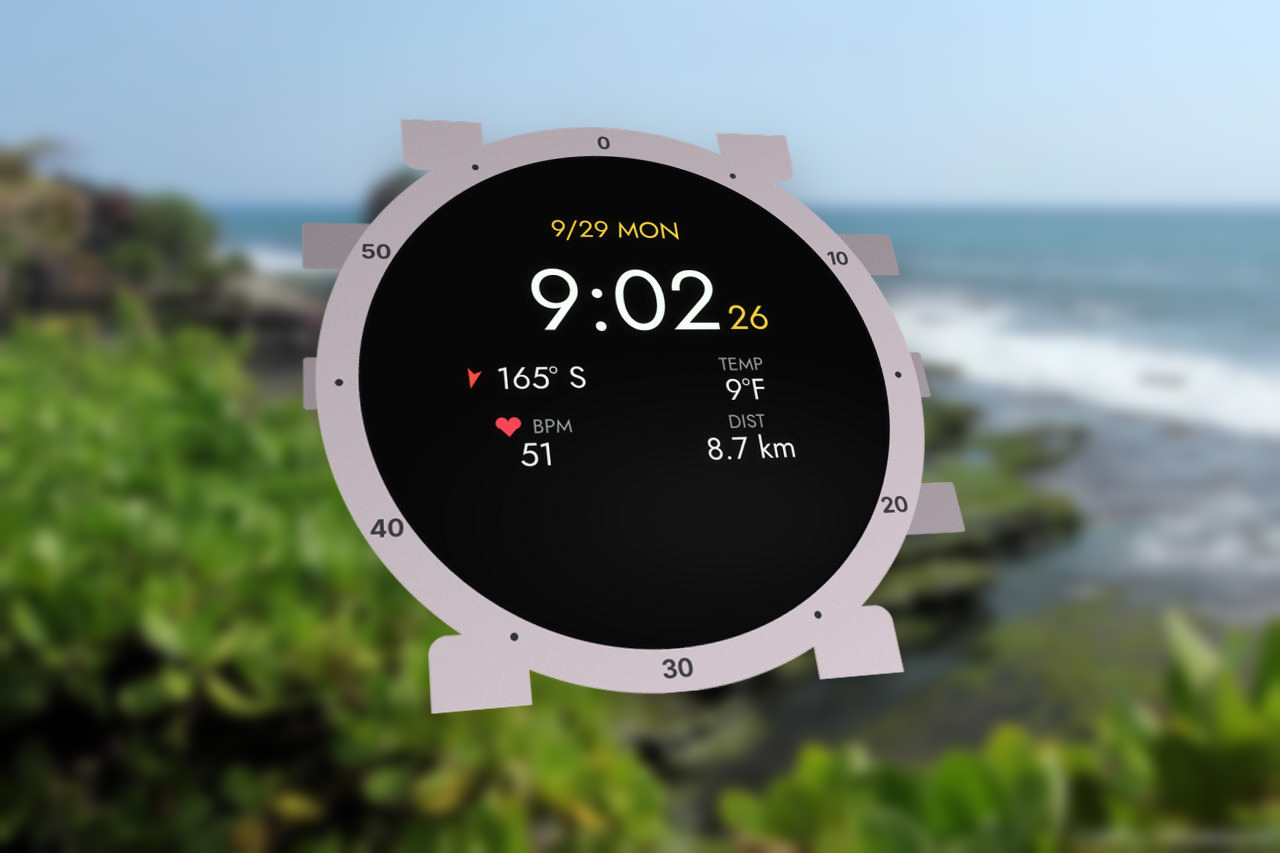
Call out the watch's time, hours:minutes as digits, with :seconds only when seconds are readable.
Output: 9:02:26
